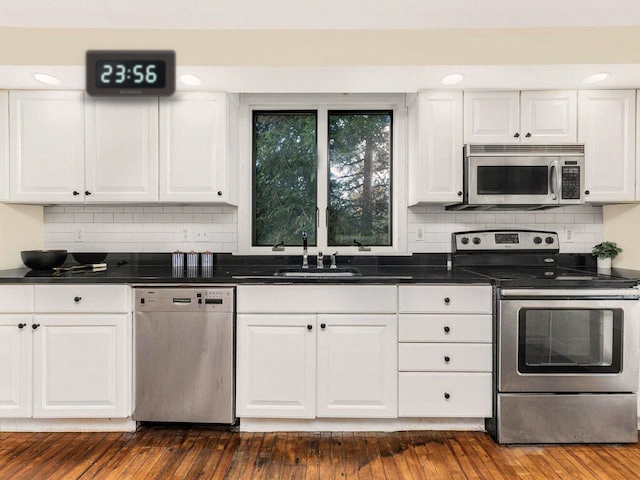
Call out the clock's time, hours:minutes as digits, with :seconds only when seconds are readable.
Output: 23:56
